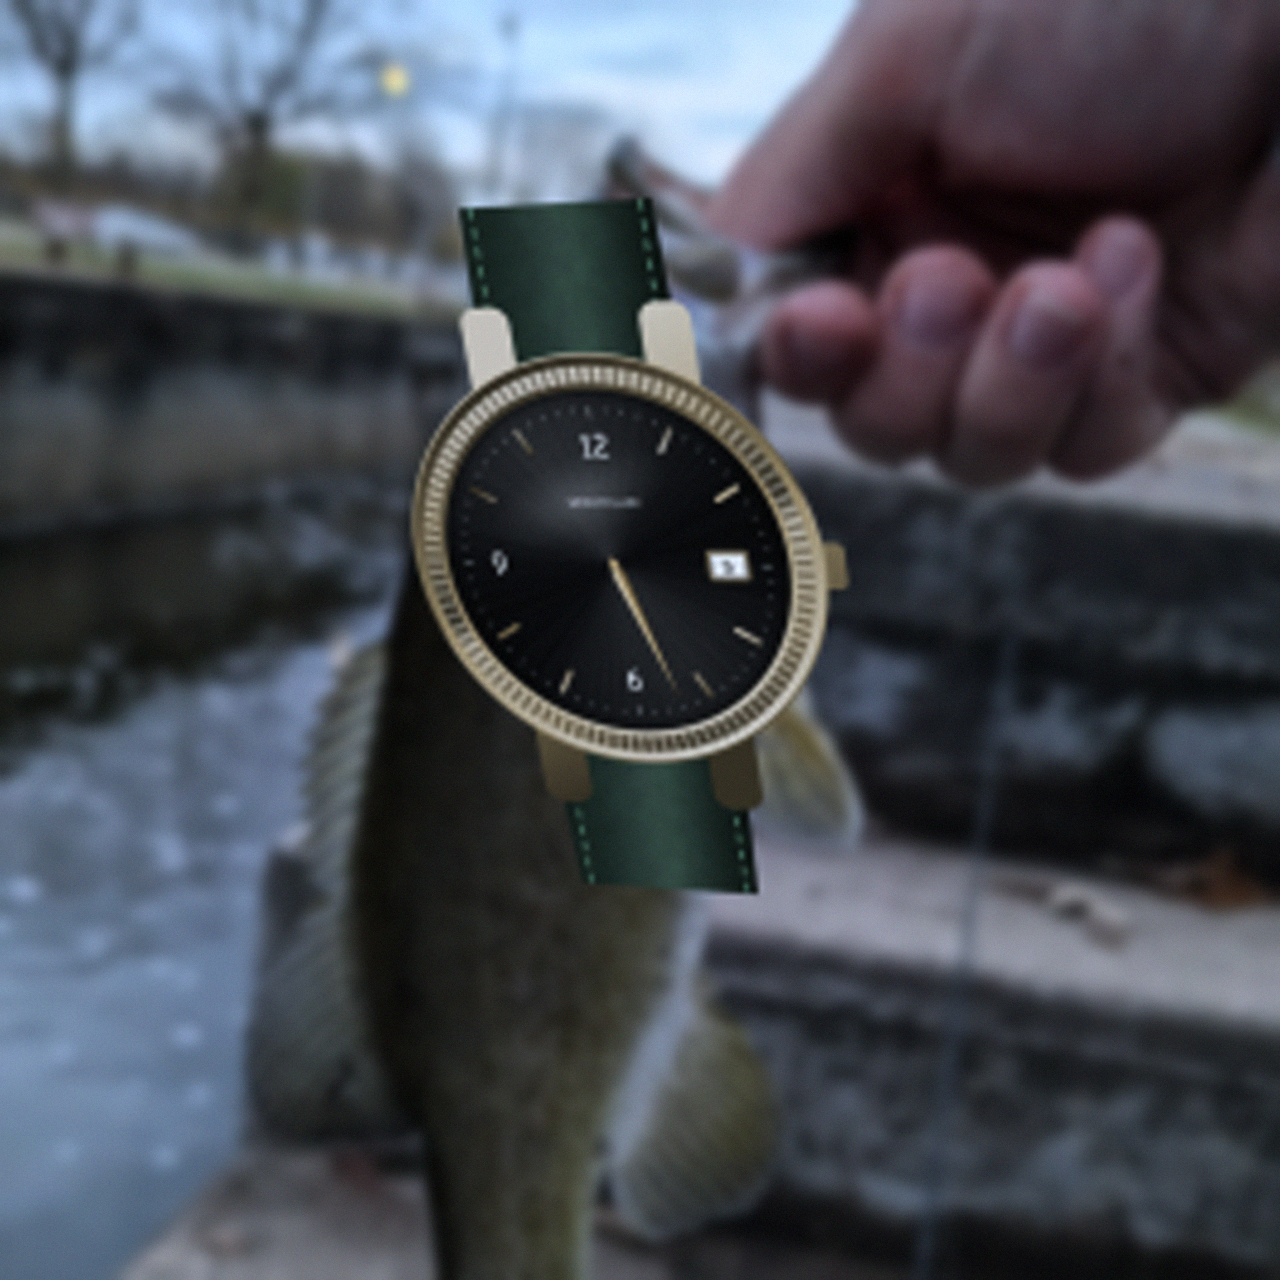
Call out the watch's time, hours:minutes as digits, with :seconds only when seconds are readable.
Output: 5:27
